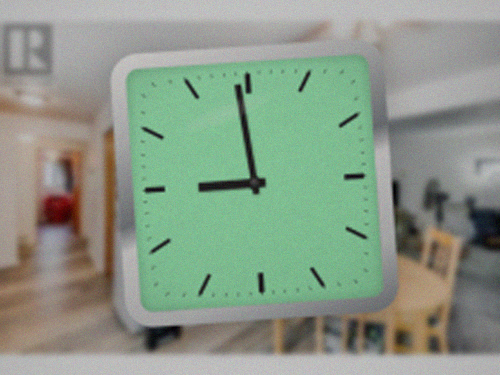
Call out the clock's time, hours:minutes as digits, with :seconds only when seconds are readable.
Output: 8:59
